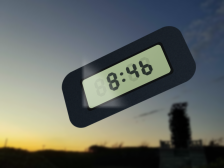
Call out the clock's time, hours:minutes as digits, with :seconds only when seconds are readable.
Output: 8:46
